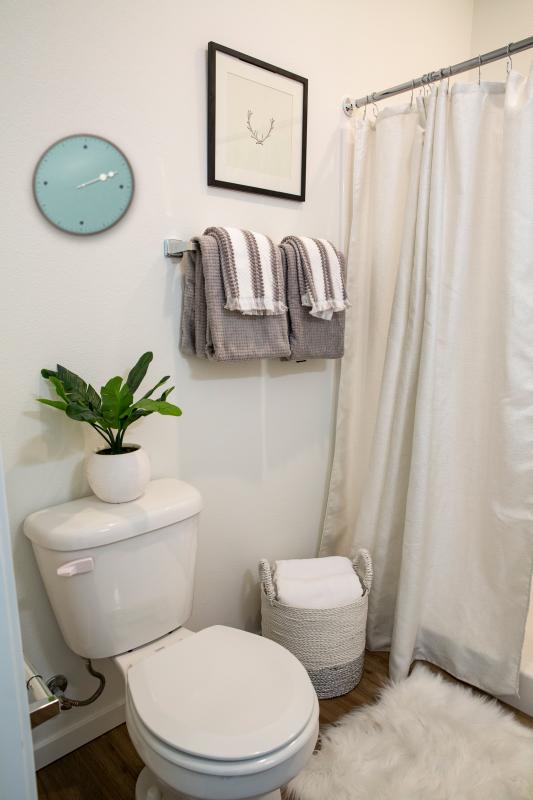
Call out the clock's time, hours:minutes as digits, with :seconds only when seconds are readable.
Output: 2:11
